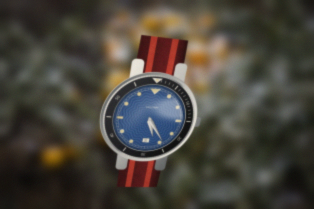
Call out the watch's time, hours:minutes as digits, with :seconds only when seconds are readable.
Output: 5:24
